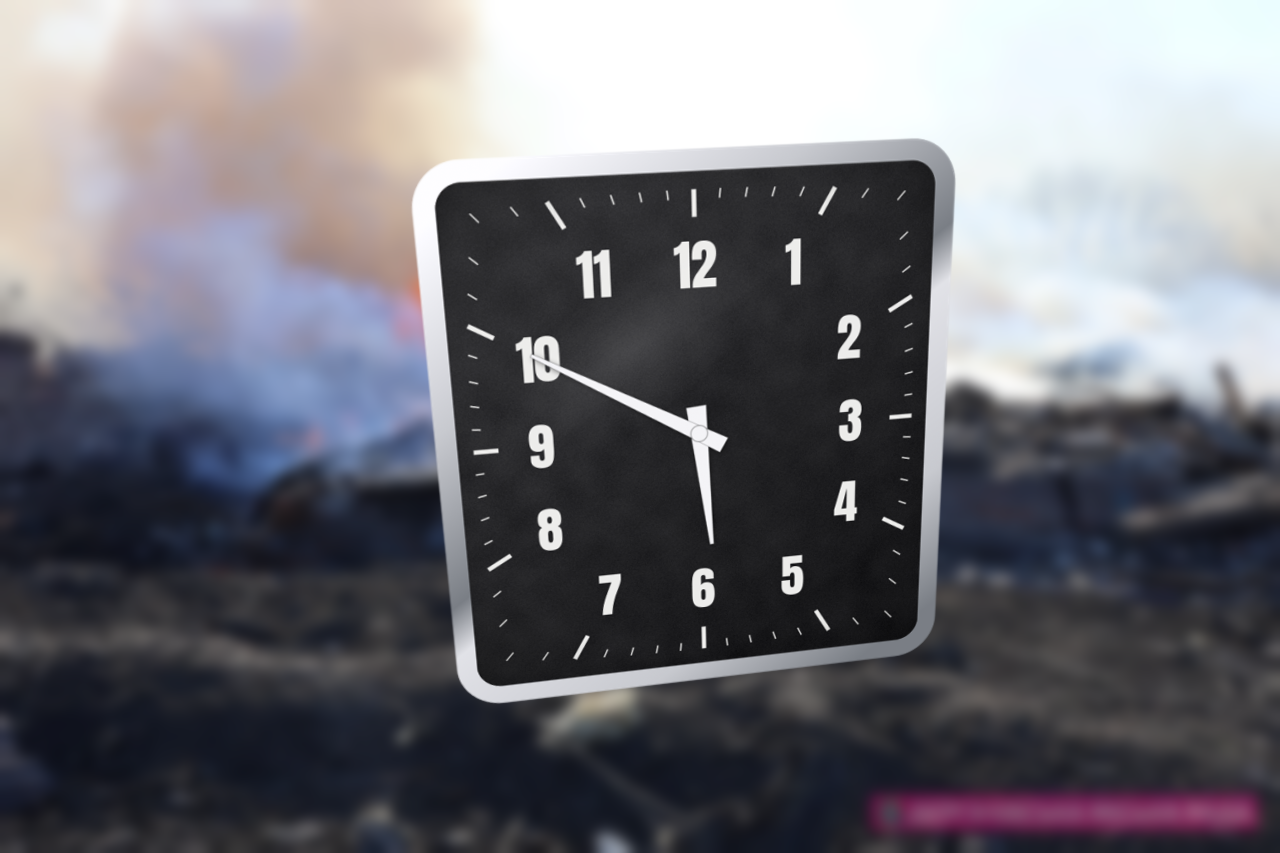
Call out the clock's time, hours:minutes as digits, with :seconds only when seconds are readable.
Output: 5:50
